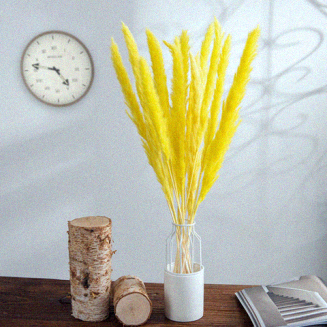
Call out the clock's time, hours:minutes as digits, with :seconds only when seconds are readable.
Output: 4:47
